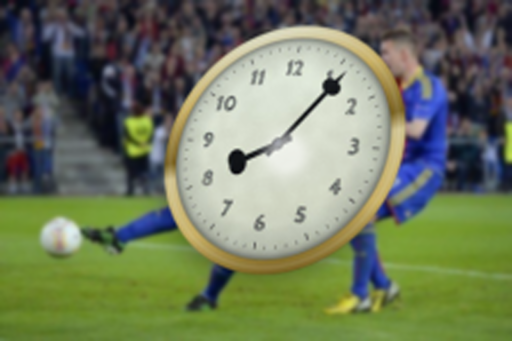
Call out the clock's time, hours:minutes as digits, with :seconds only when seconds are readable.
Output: 8:06
